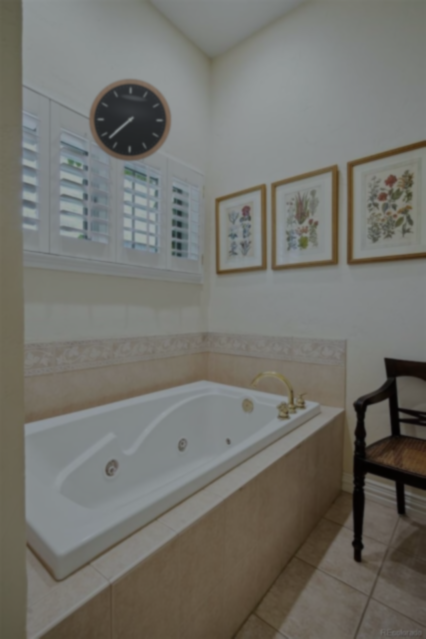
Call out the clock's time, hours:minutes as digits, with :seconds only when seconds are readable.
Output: 7:38
